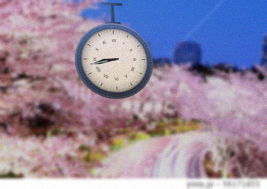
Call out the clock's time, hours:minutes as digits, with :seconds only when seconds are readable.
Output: 8:43
